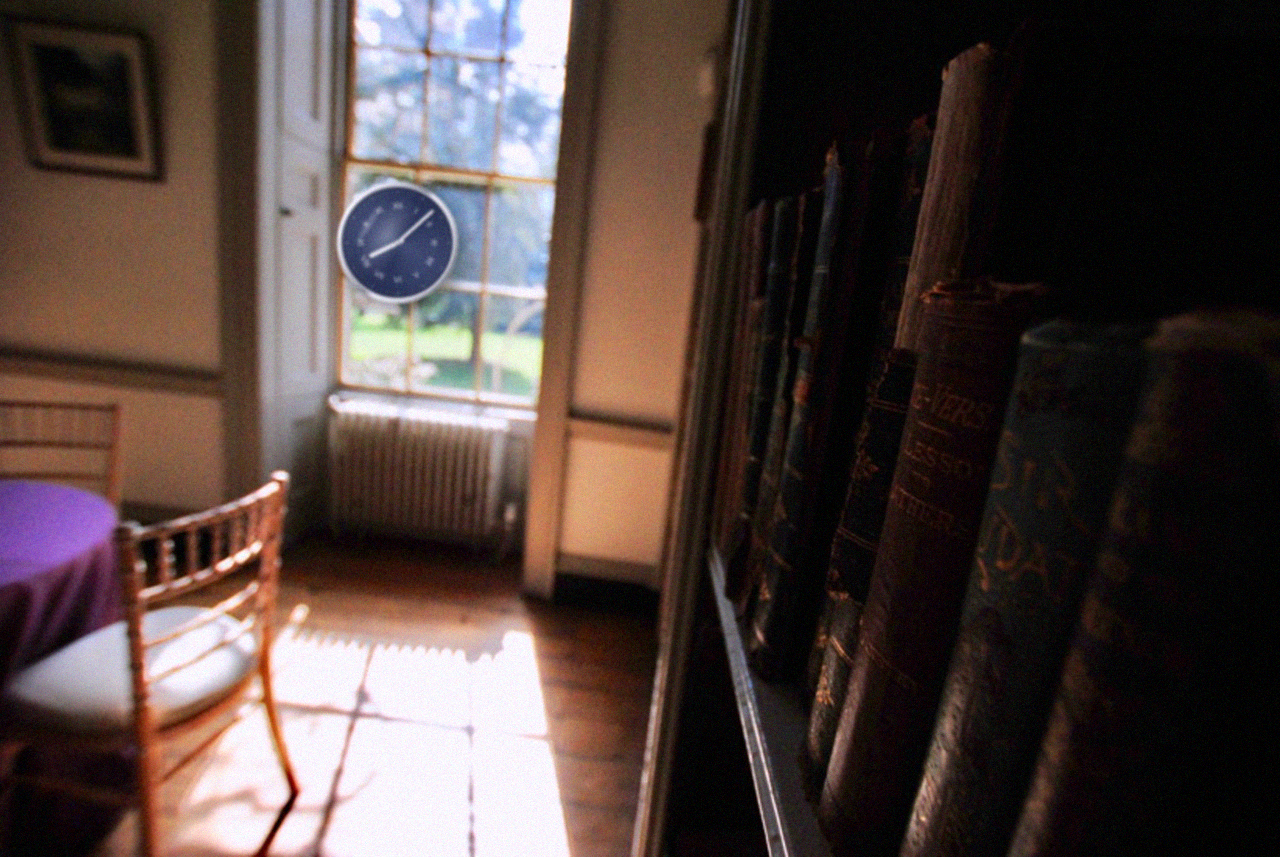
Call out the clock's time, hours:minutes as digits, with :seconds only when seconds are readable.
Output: 8:08
